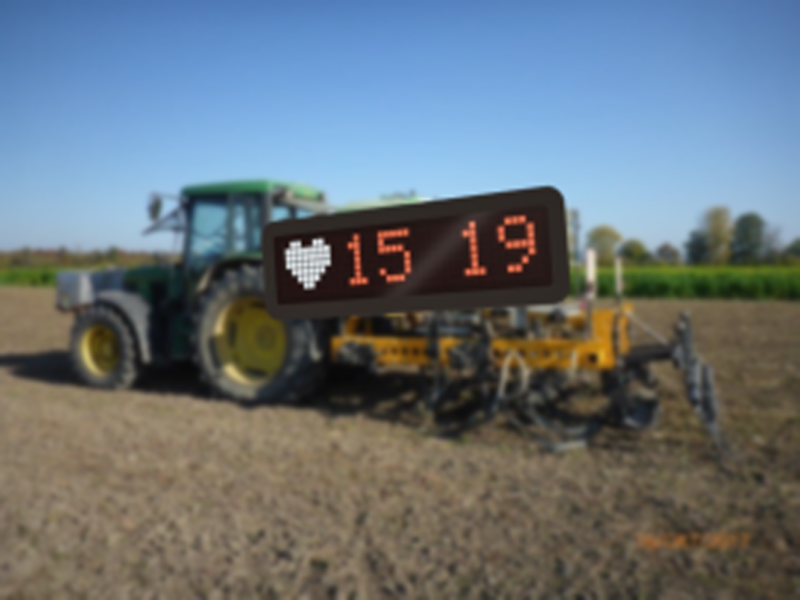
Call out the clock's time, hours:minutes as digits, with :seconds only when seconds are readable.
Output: 15:19
